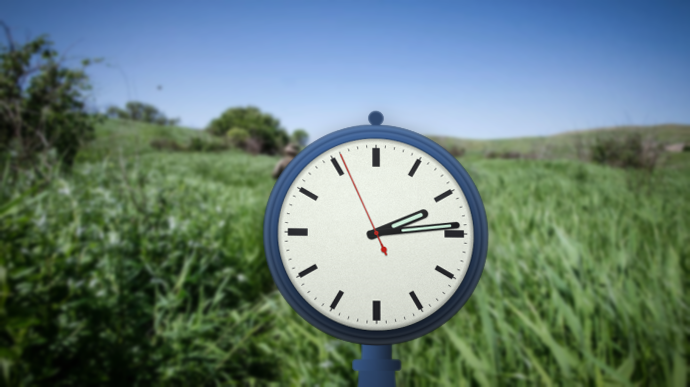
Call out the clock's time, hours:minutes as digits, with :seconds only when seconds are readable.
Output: 2:13:56
